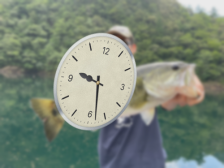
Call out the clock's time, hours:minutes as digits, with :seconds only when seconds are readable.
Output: 9:28
